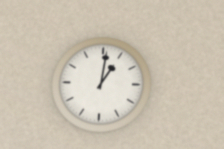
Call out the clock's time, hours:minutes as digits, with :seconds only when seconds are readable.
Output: 1:01
